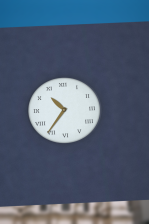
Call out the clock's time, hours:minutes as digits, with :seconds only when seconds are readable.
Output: 10:36
